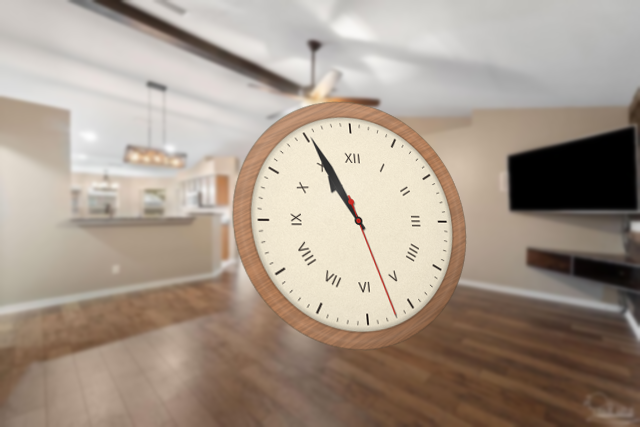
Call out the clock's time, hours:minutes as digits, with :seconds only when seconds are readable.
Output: 10:55:27
